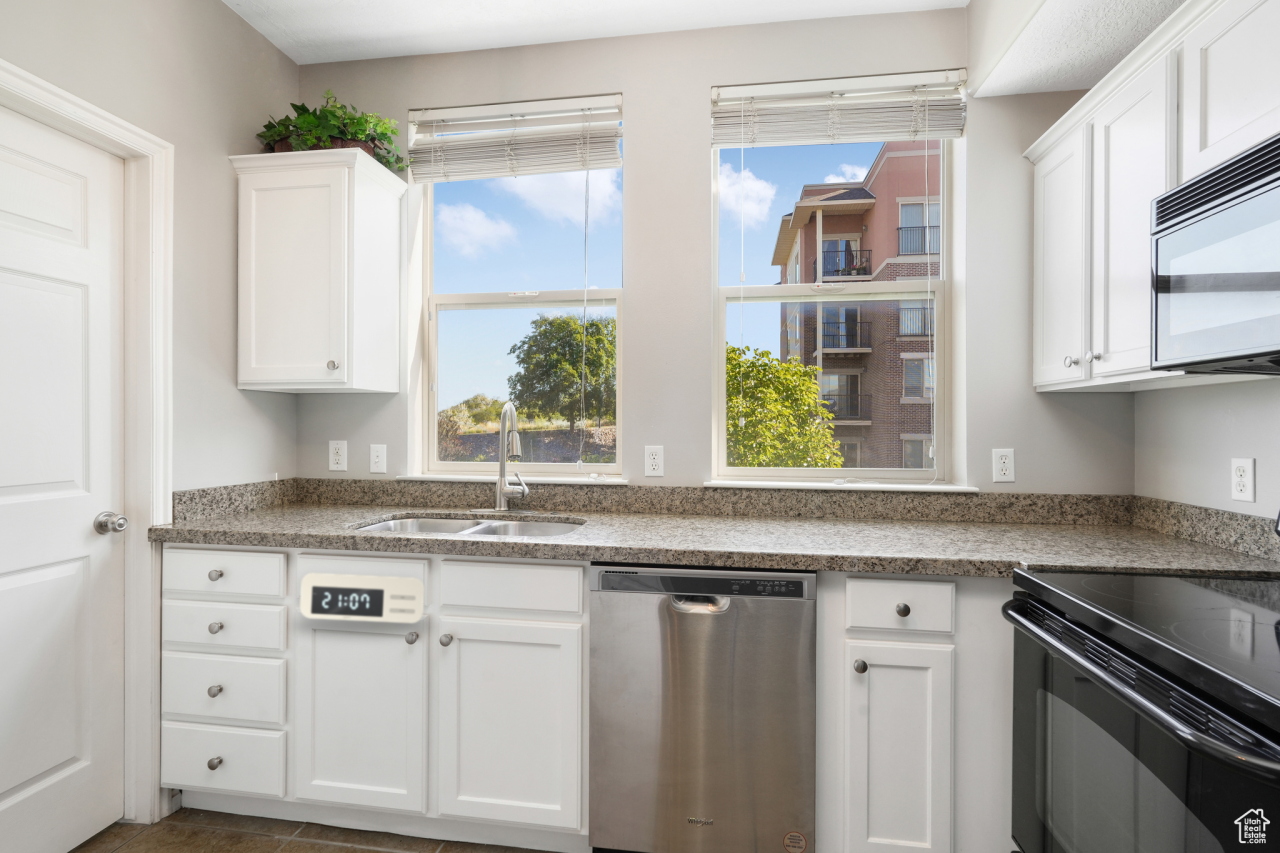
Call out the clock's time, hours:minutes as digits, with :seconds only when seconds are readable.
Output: 21:07
